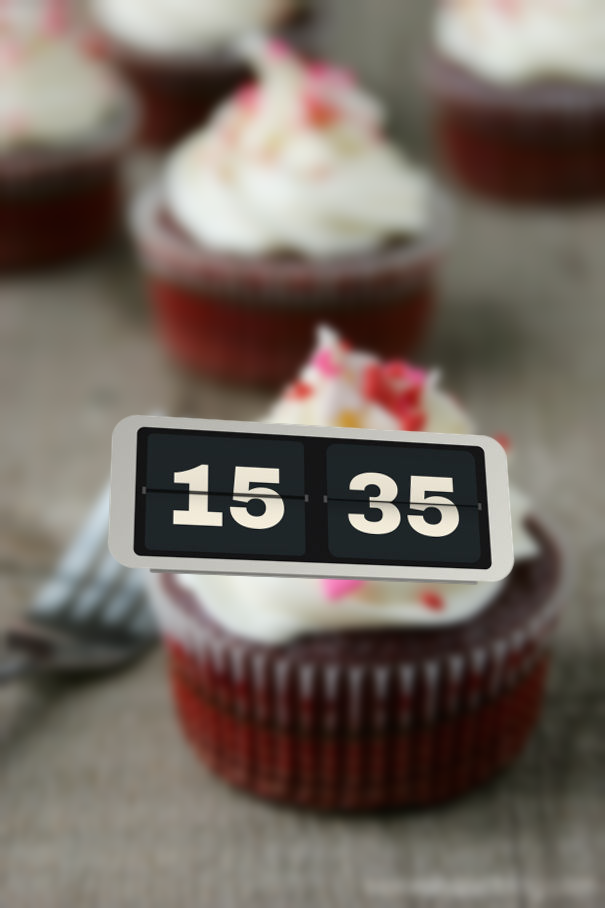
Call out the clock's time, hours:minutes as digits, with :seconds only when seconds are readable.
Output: 15:35
